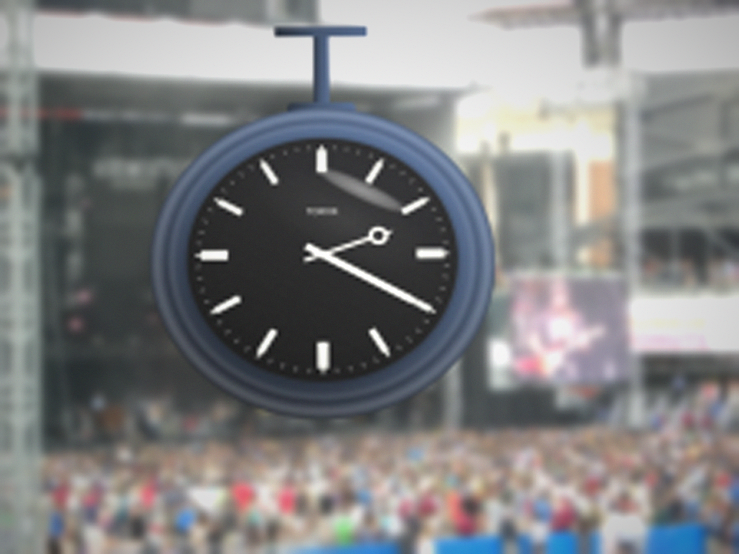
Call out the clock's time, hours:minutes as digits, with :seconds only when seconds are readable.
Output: 2:20
